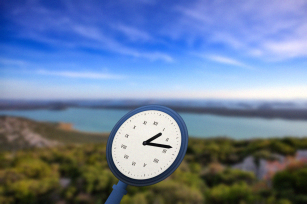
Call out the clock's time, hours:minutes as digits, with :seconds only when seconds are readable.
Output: 1:13
